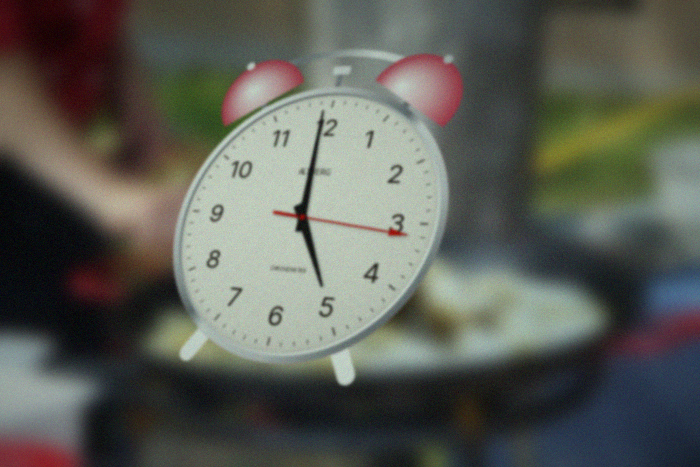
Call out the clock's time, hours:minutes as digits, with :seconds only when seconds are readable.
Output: 4:59:16
